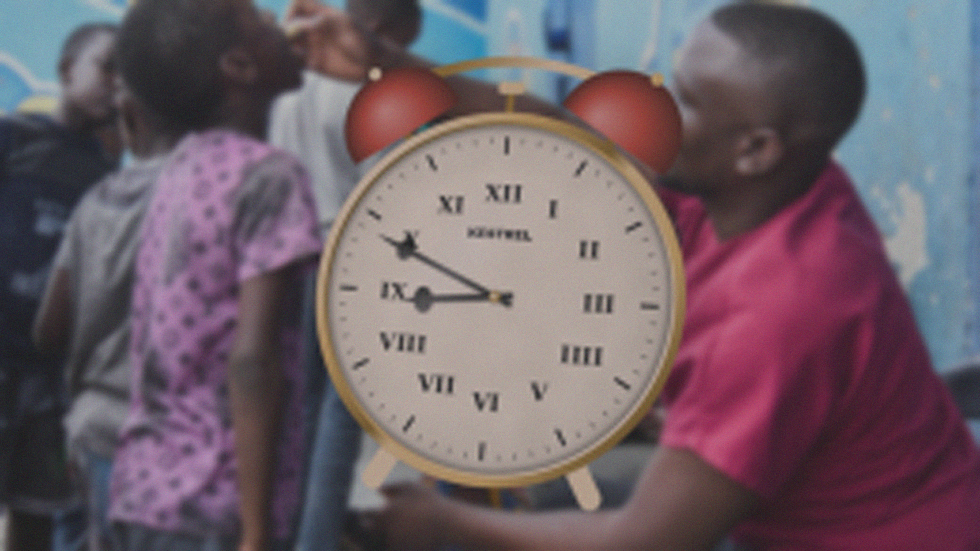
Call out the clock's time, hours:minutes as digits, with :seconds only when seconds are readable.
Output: 8:49
